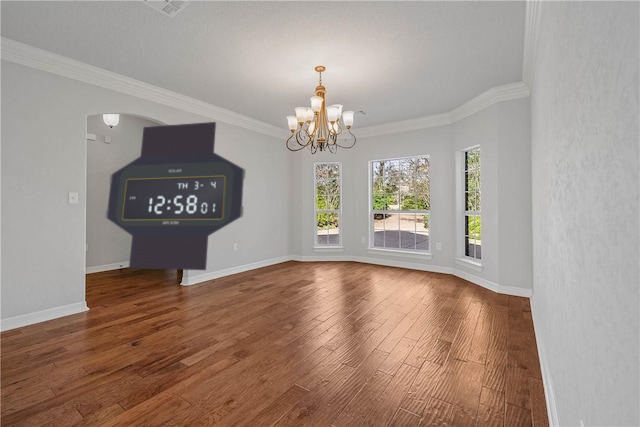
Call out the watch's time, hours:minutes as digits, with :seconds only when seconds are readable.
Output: 12:58:01
